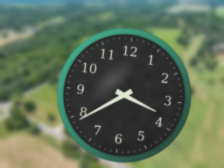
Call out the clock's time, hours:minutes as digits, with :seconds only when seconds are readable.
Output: 3:39
